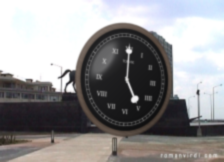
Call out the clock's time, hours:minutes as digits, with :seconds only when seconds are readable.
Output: 5:00
